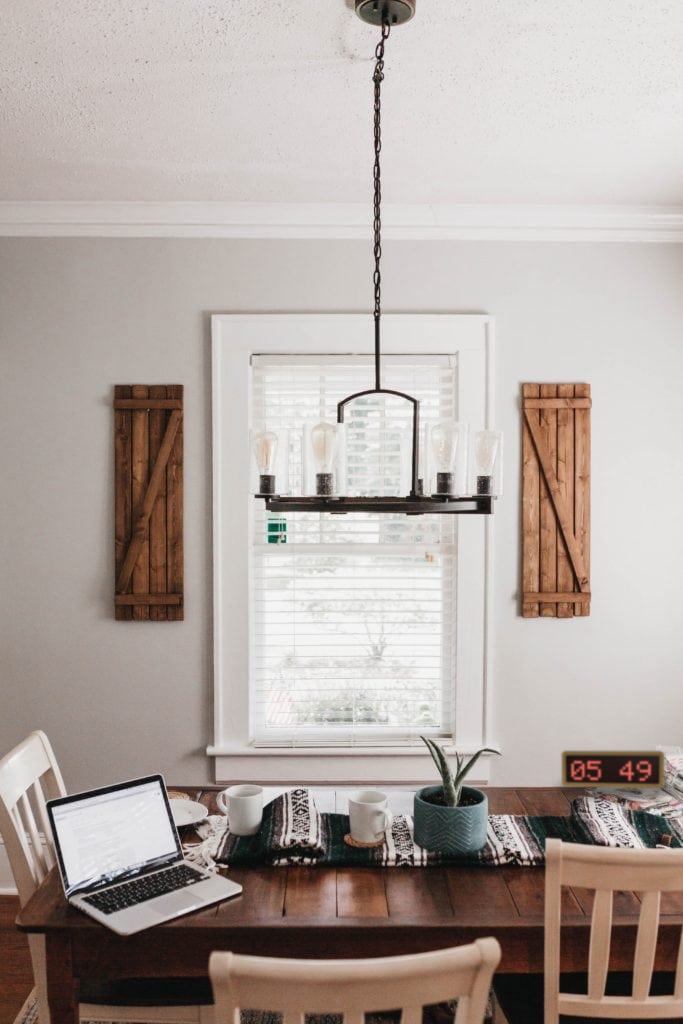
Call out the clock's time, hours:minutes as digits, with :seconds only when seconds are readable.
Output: 5:49
